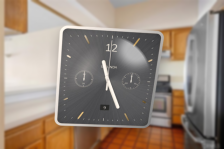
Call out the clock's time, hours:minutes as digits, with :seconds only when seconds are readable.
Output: 11:26
